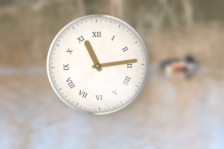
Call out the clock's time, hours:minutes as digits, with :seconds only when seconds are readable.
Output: 11:14
